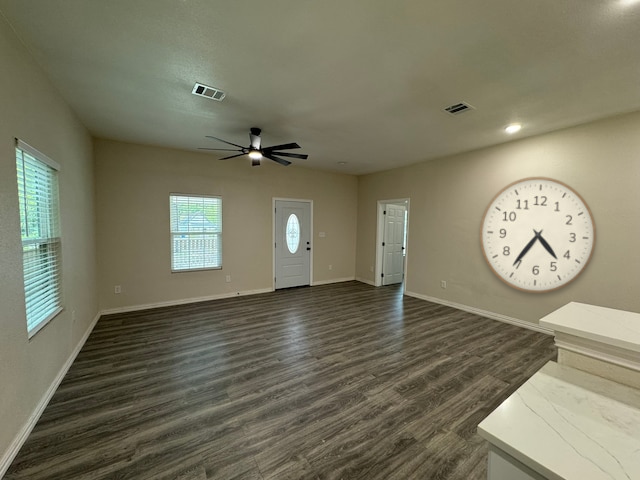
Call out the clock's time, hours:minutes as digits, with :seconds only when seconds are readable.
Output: 4:36
